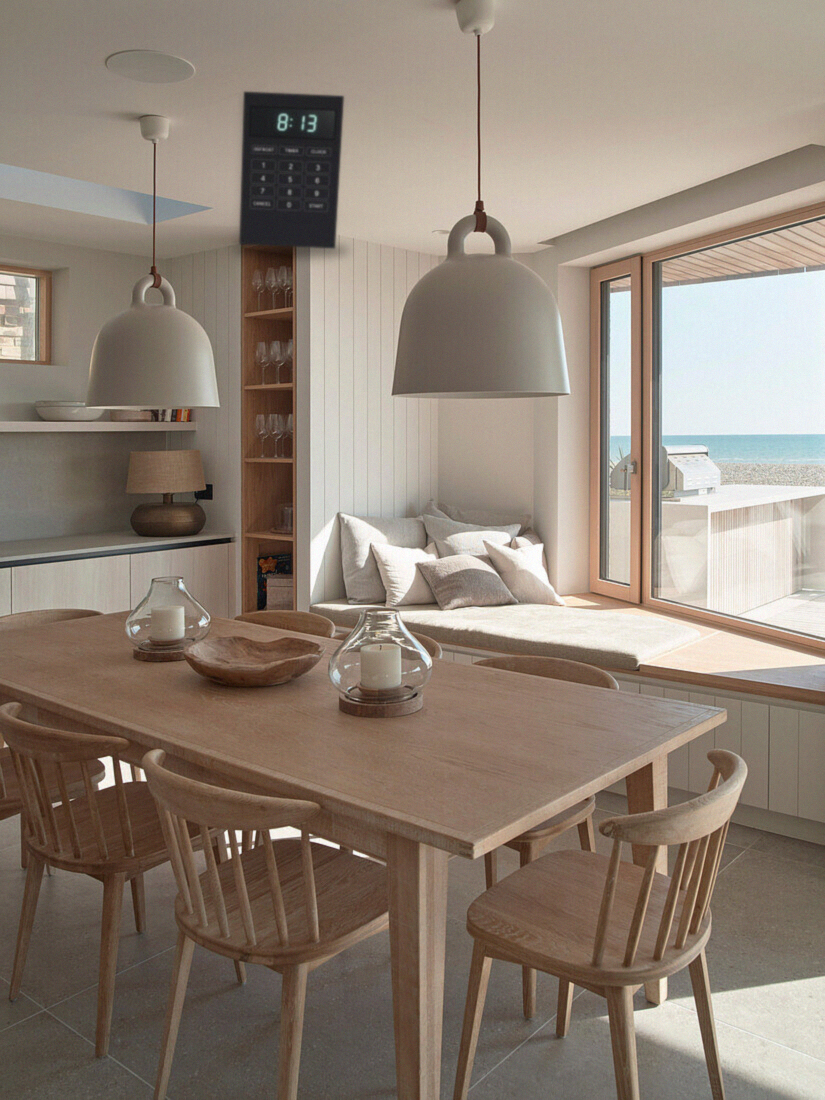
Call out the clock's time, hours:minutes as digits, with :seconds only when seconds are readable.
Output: 8:13
